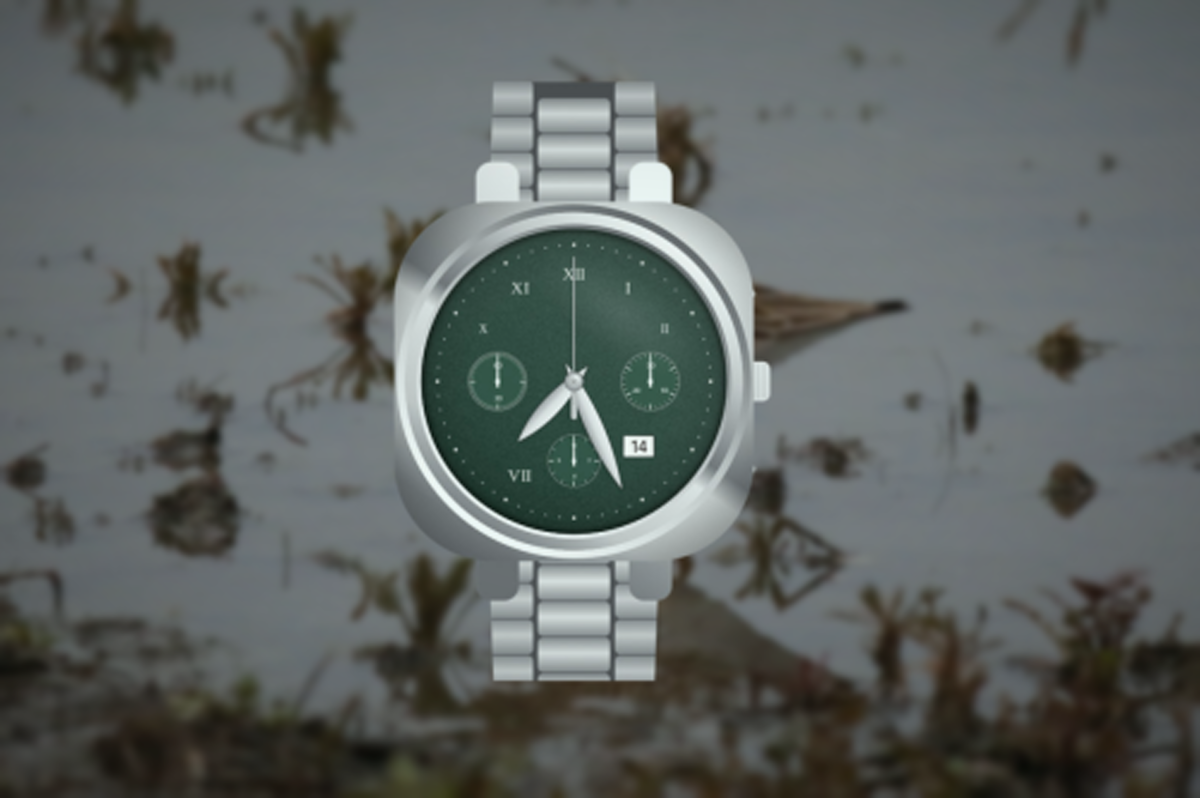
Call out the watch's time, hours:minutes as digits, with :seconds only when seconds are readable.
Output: 7:26
